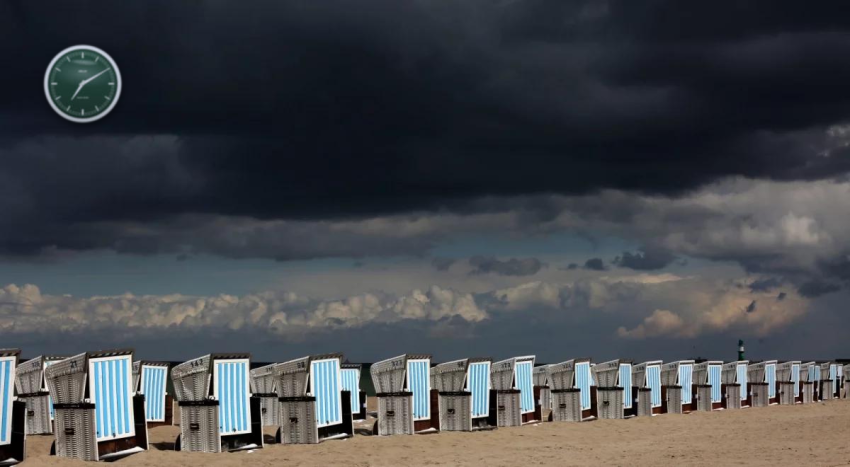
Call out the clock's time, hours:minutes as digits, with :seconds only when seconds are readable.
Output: 7:10
